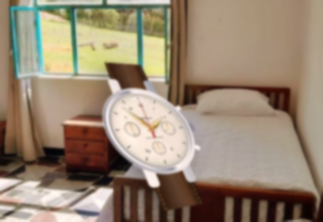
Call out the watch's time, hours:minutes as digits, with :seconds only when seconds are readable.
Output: 1:53
